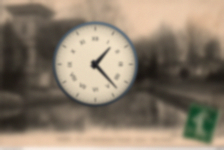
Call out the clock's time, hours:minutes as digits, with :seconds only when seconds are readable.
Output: 1:23
